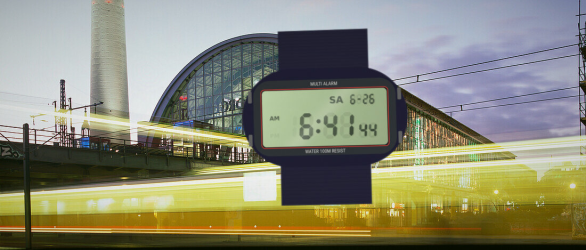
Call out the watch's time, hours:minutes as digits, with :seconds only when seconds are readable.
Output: 6:41:44
